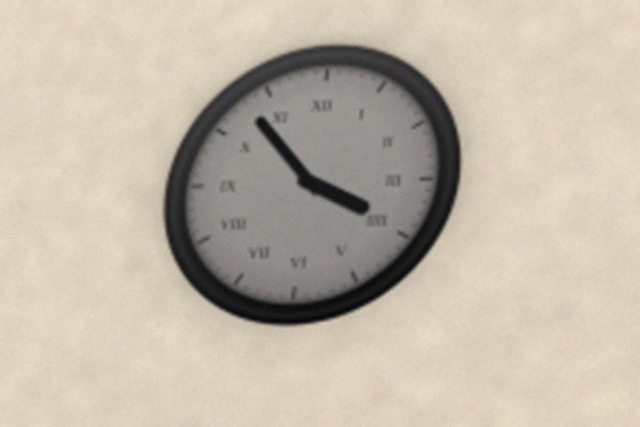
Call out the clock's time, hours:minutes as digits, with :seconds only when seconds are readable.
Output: 3:53
